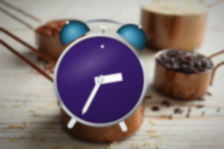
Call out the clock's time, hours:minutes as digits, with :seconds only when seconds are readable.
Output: 2:34
